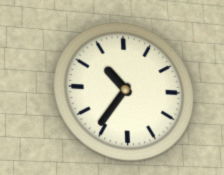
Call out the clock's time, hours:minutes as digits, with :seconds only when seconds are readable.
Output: 10:36
